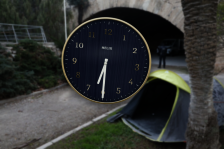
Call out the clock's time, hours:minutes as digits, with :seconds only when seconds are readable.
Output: 6:30
